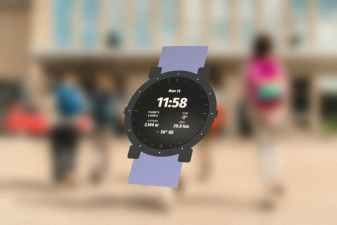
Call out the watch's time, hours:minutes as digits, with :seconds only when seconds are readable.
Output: 11:58
